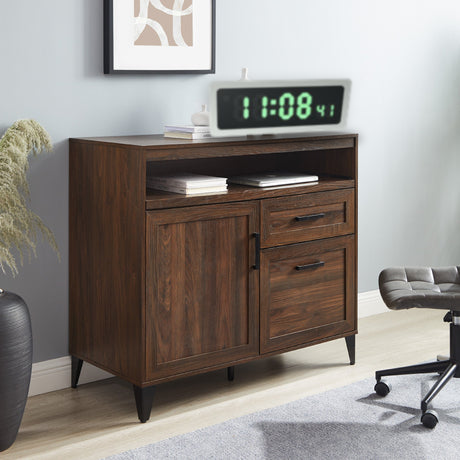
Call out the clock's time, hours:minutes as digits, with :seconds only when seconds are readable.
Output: 11:08:41
